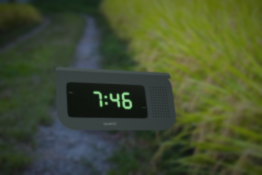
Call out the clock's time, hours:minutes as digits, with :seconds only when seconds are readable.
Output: 7:46
